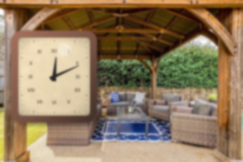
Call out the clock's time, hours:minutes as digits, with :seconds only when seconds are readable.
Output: 12:11
